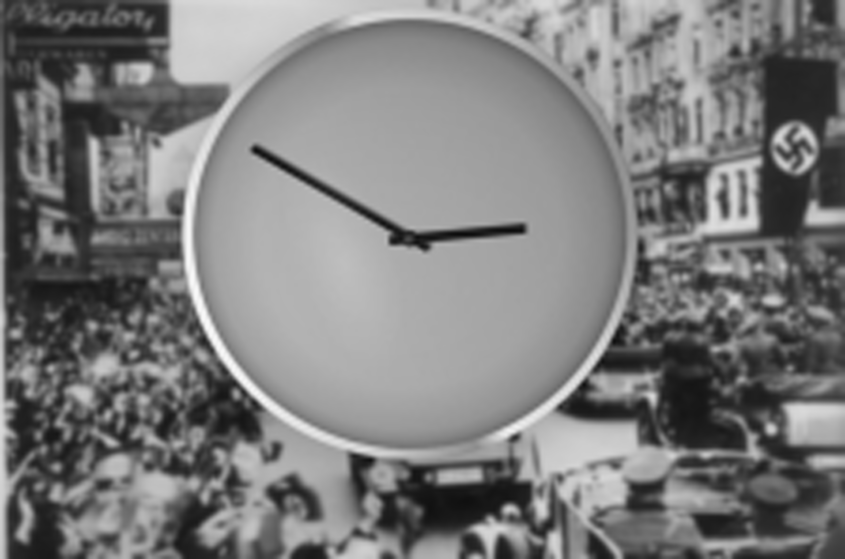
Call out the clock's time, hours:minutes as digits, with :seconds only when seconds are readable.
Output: 2:50
